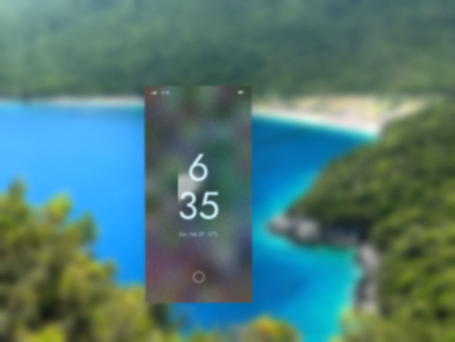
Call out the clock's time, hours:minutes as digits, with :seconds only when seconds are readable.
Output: 6:35
